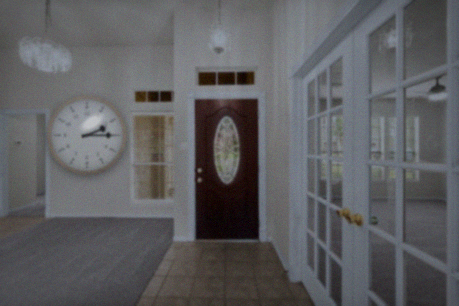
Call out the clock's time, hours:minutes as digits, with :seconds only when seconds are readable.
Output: 2:15
